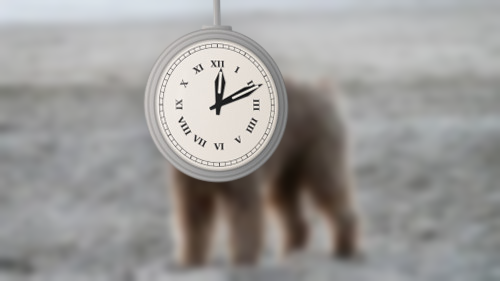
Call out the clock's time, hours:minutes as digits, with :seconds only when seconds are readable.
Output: 12:11
